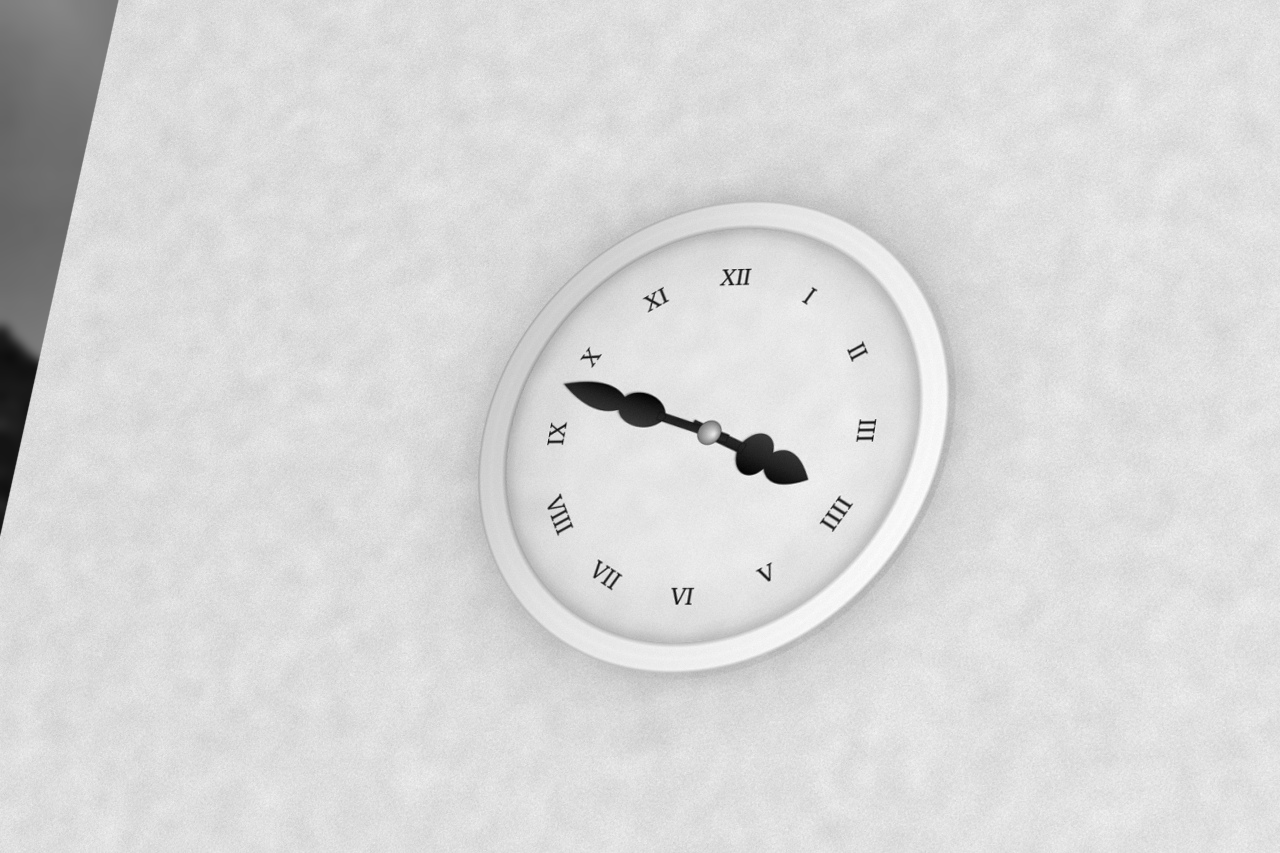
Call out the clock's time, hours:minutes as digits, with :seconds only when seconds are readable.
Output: 3:48
